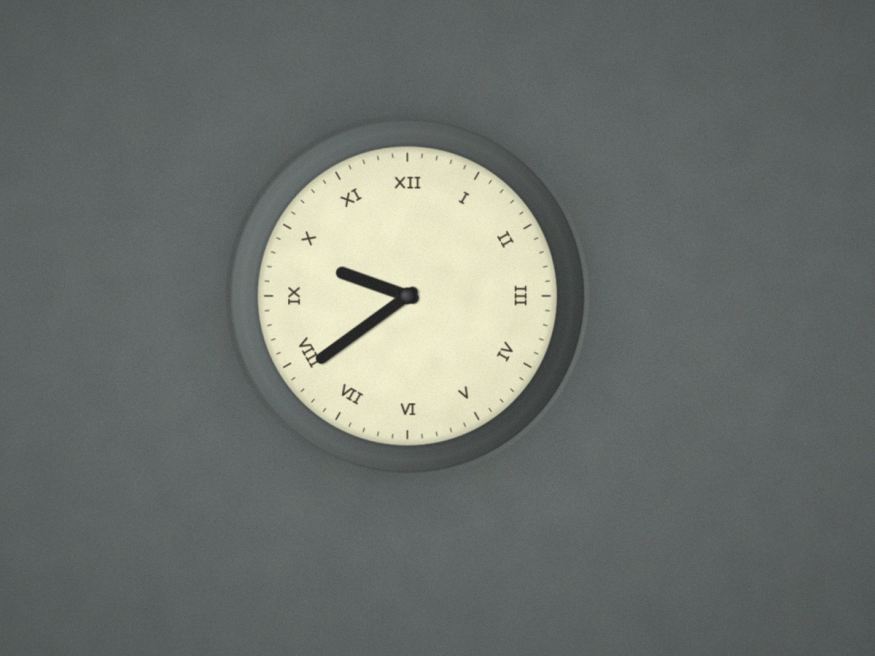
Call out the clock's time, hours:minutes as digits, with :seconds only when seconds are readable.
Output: 9:39
